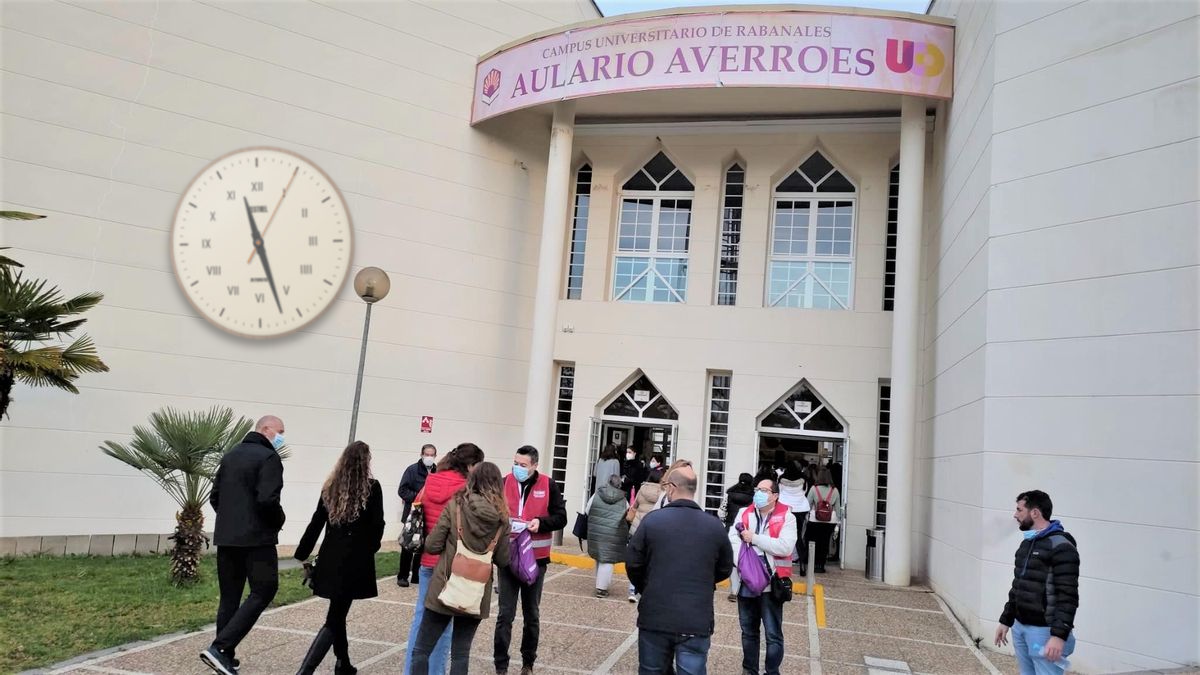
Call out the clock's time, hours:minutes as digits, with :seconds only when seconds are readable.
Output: 11:27:05
